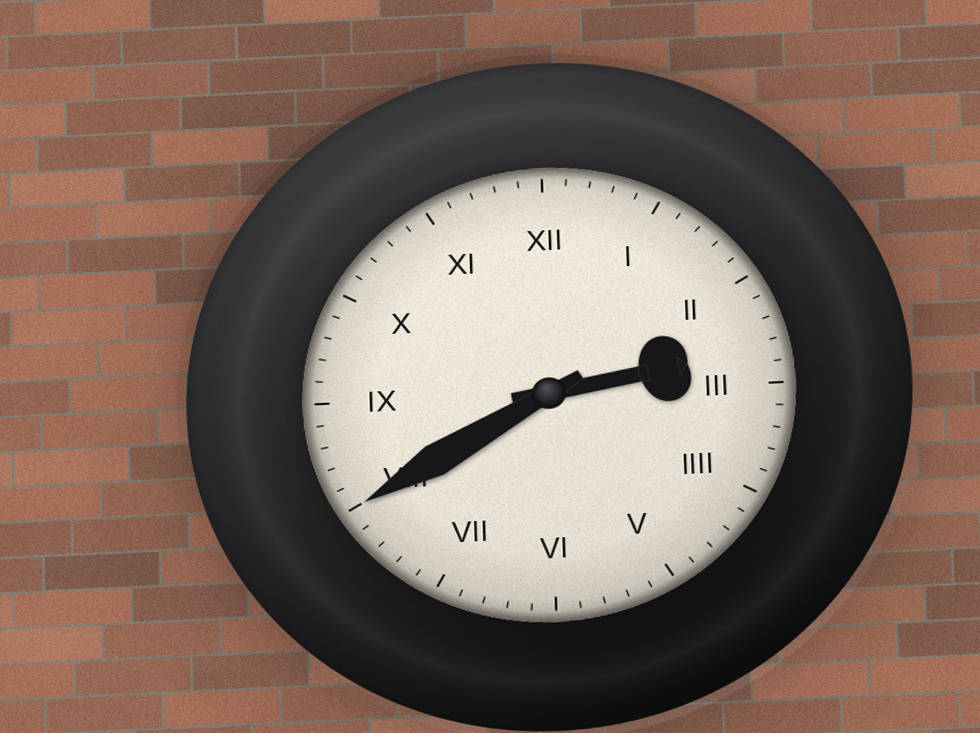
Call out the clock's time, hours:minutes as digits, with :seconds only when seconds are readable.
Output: 2:40
